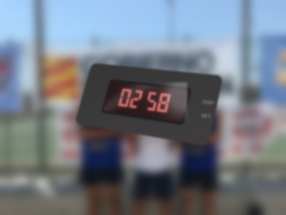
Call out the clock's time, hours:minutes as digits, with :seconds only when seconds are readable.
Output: 2:58
